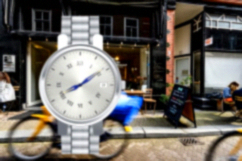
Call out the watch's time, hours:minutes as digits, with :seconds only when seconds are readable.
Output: 8:09
